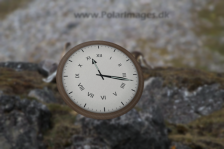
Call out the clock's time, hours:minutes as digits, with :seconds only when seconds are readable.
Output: 11:17
